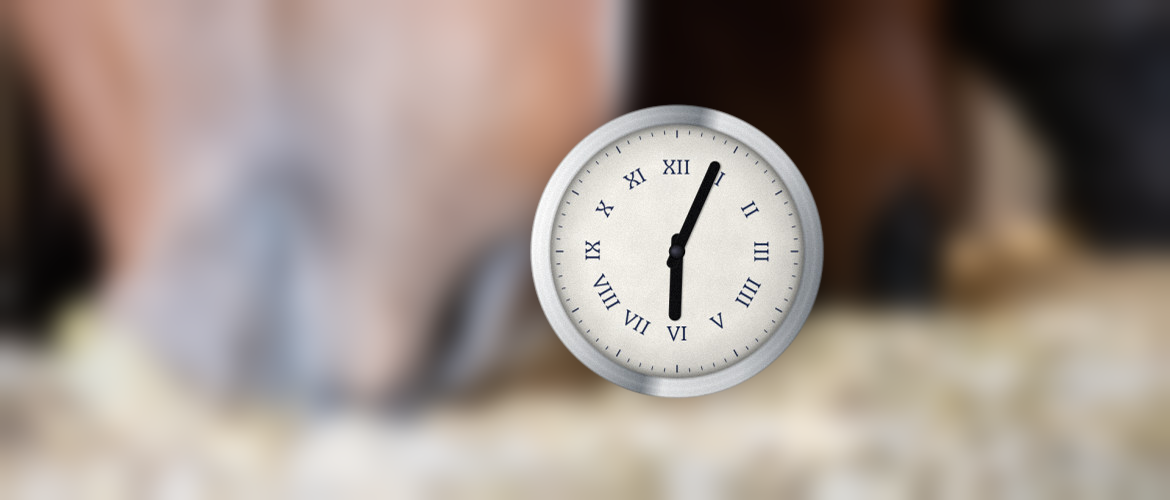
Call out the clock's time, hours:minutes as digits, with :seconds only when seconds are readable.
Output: 6:04
